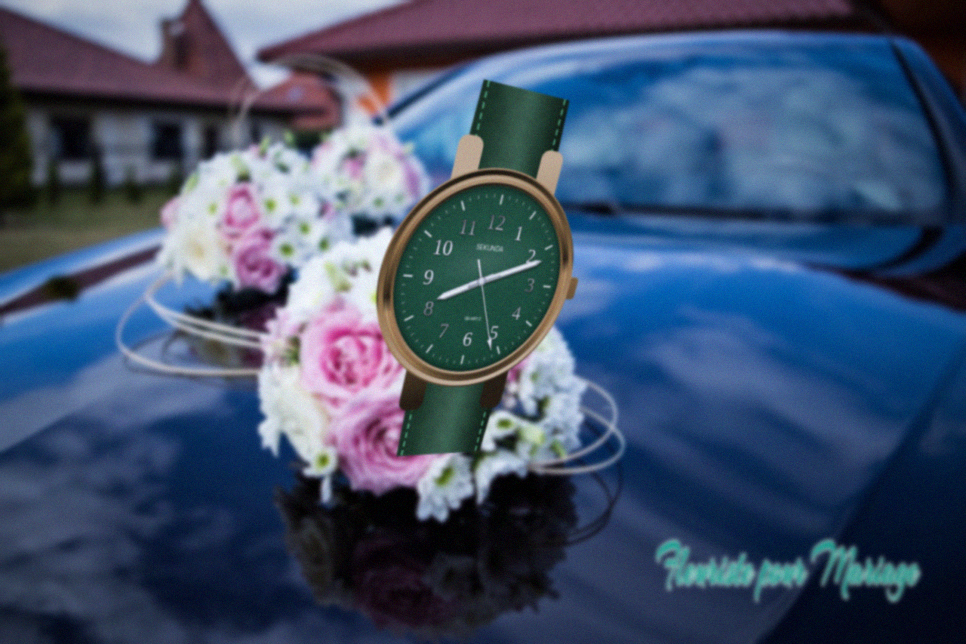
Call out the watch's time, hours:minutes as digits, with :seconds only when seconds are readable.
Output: 8:11:26
